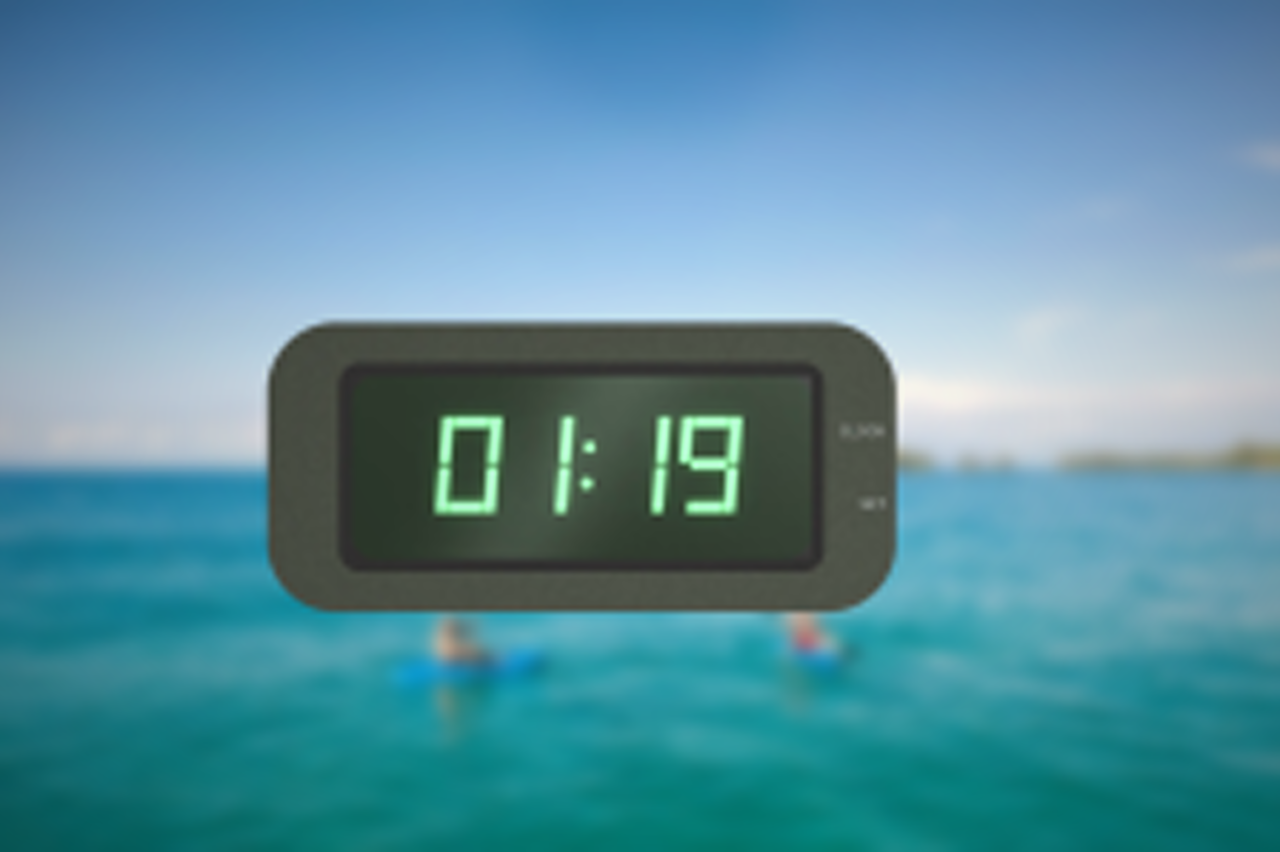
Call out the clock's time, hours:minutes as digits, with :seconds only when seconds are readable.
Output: 1:19
